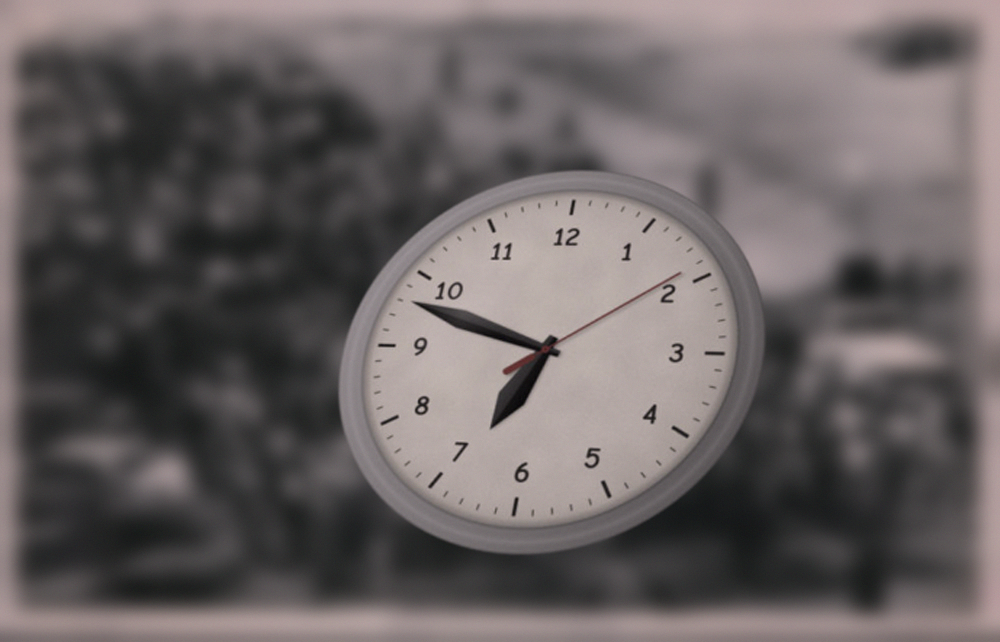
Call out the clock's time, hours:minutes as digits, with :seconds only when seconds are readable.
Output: 6:48:09
